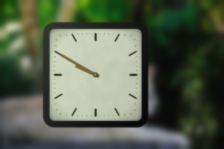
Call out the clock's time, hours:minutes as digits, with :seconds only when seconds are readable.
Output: 9:50
